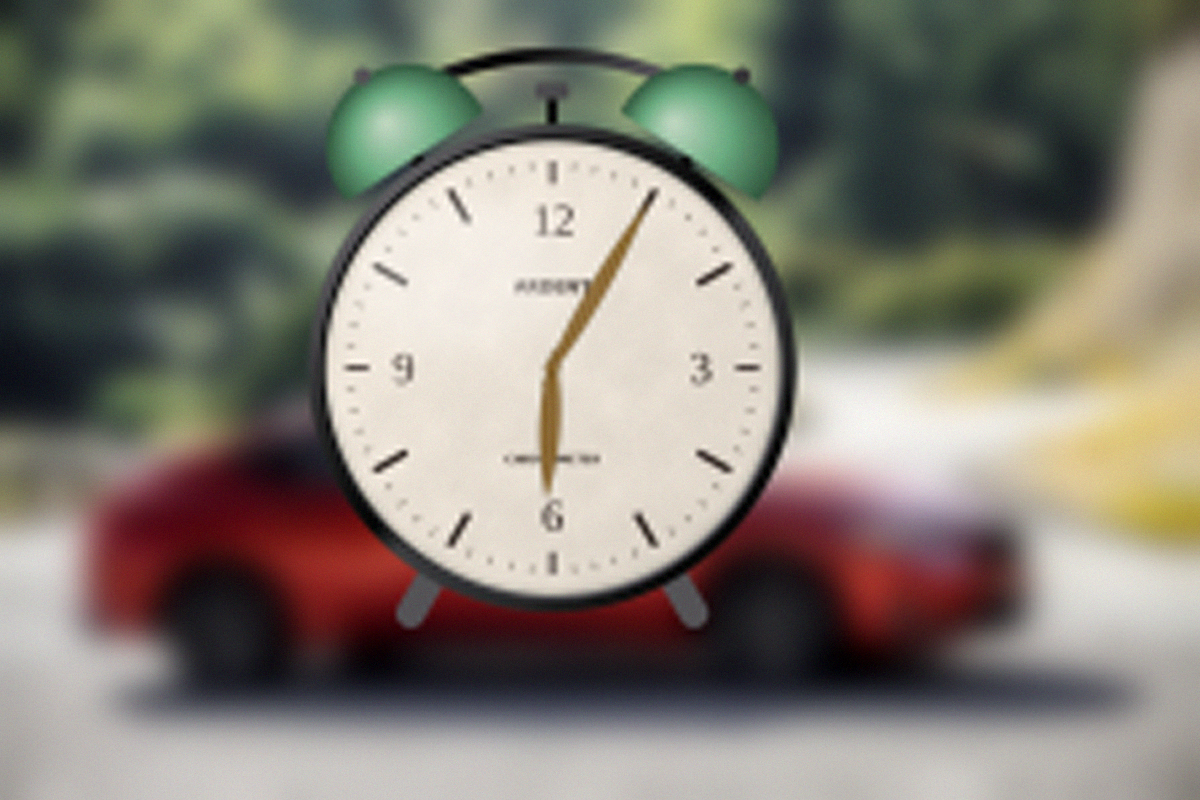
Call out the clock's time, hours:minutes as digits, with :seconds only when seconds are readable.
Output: 6:05
